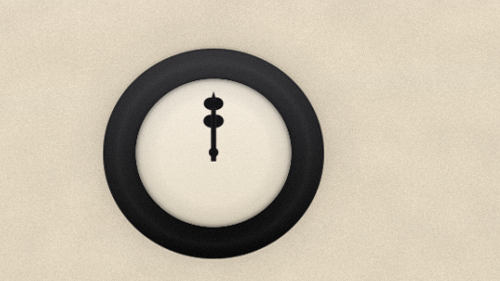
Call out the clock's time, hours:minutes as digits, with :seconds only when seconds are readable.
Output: 12:00
